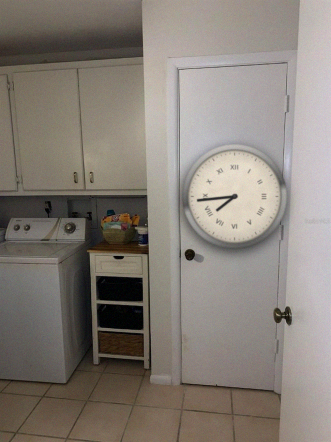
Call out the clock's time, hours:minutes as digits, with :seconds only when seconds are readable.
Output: 7:44
